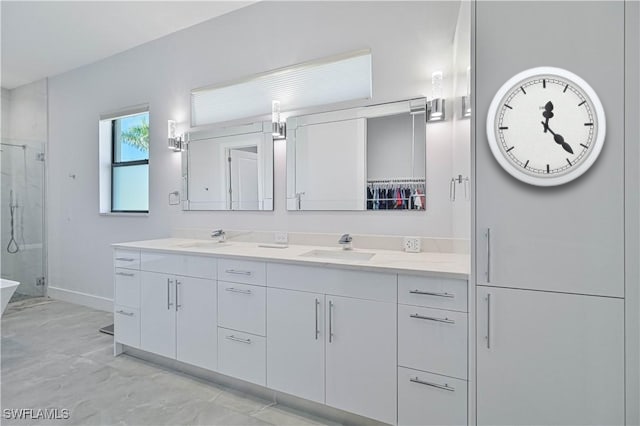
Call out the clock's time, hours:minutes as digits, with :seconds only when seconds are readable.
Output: 12:23
